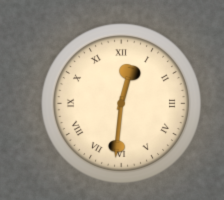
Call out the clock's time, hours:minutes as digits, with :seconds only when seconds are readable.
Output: 12:31
